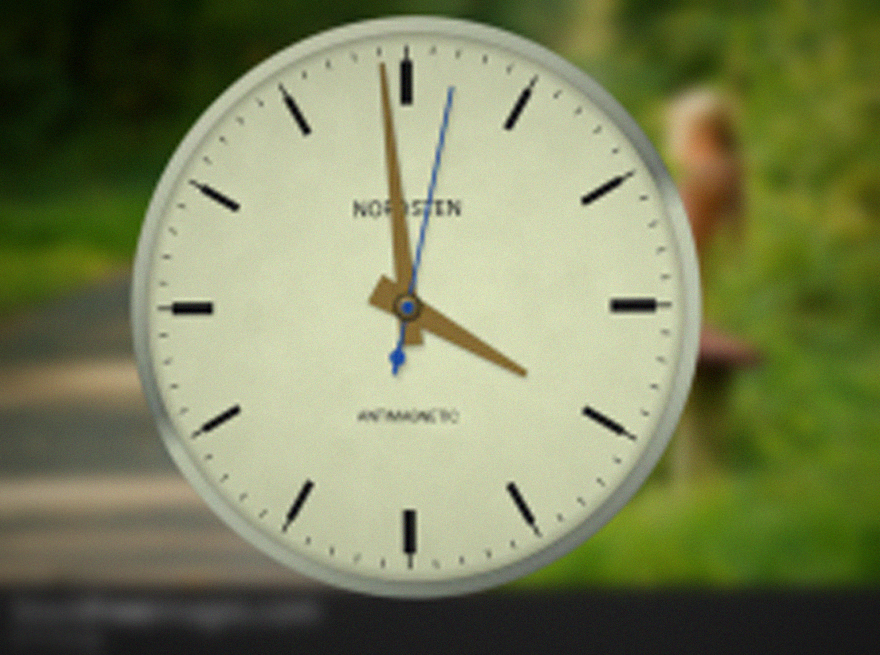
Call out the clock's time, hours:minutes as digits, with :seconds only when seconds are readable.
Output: 3:59:02
